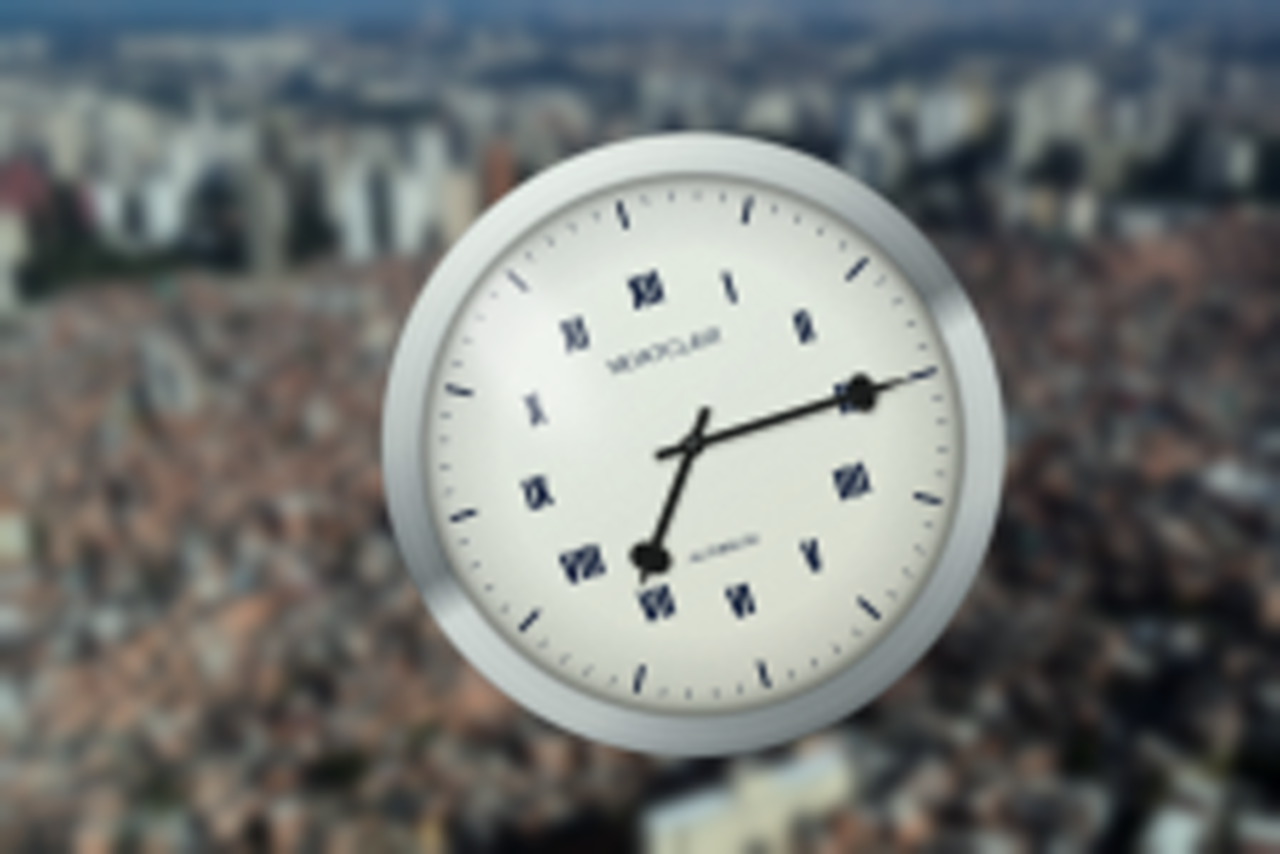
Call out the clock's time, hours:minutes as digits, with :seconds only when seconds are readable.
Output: 7:15
